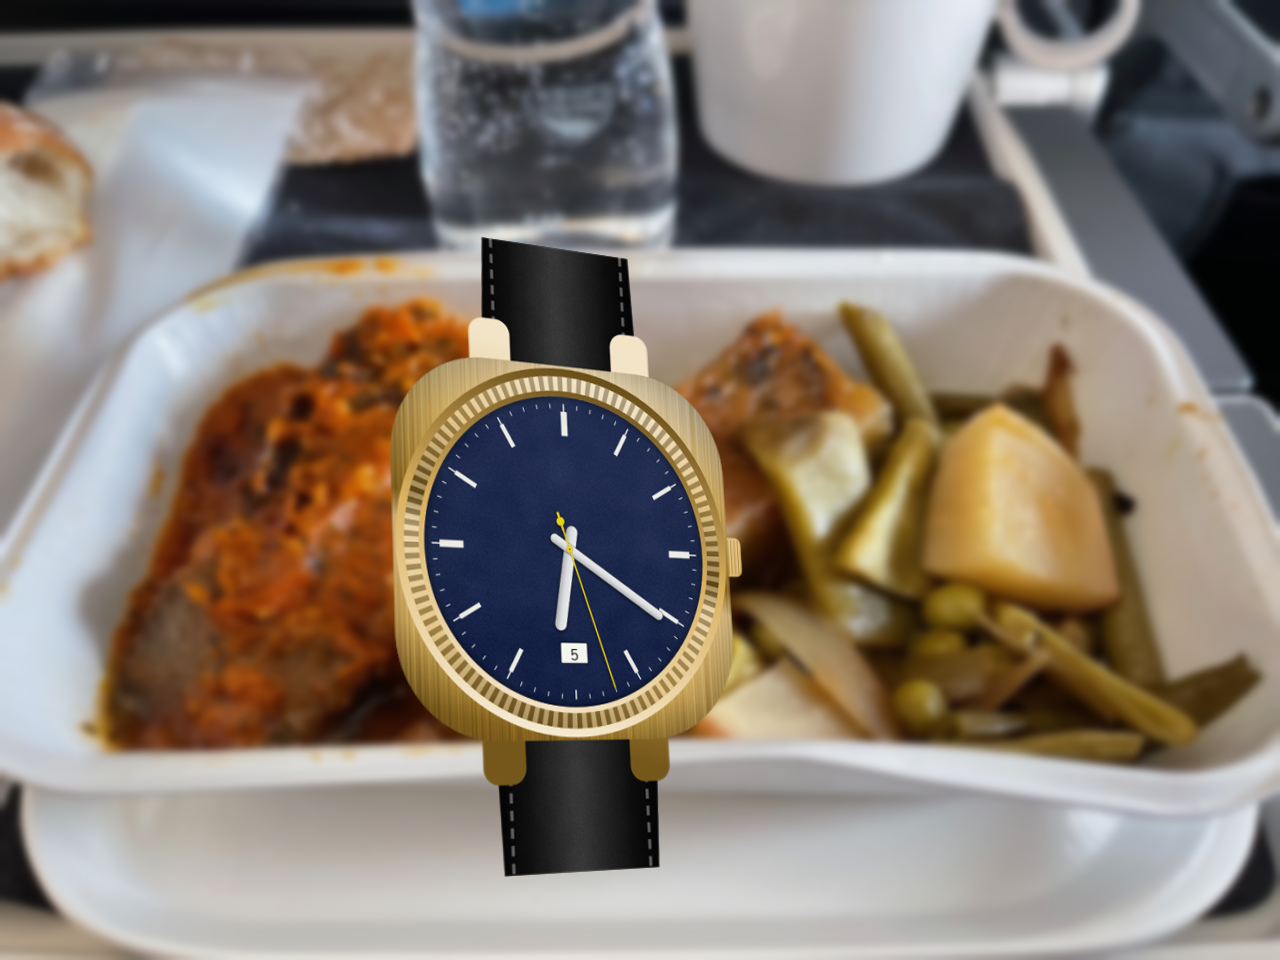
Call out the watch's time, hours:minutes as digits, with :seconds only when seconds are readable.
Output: 6:20:27
